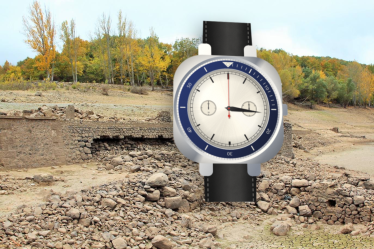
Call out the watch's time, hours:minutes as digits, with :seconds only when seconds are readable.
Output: 3:16
